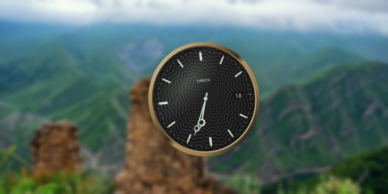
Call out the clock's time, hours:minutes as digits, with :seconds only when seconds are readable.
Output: 6:34
